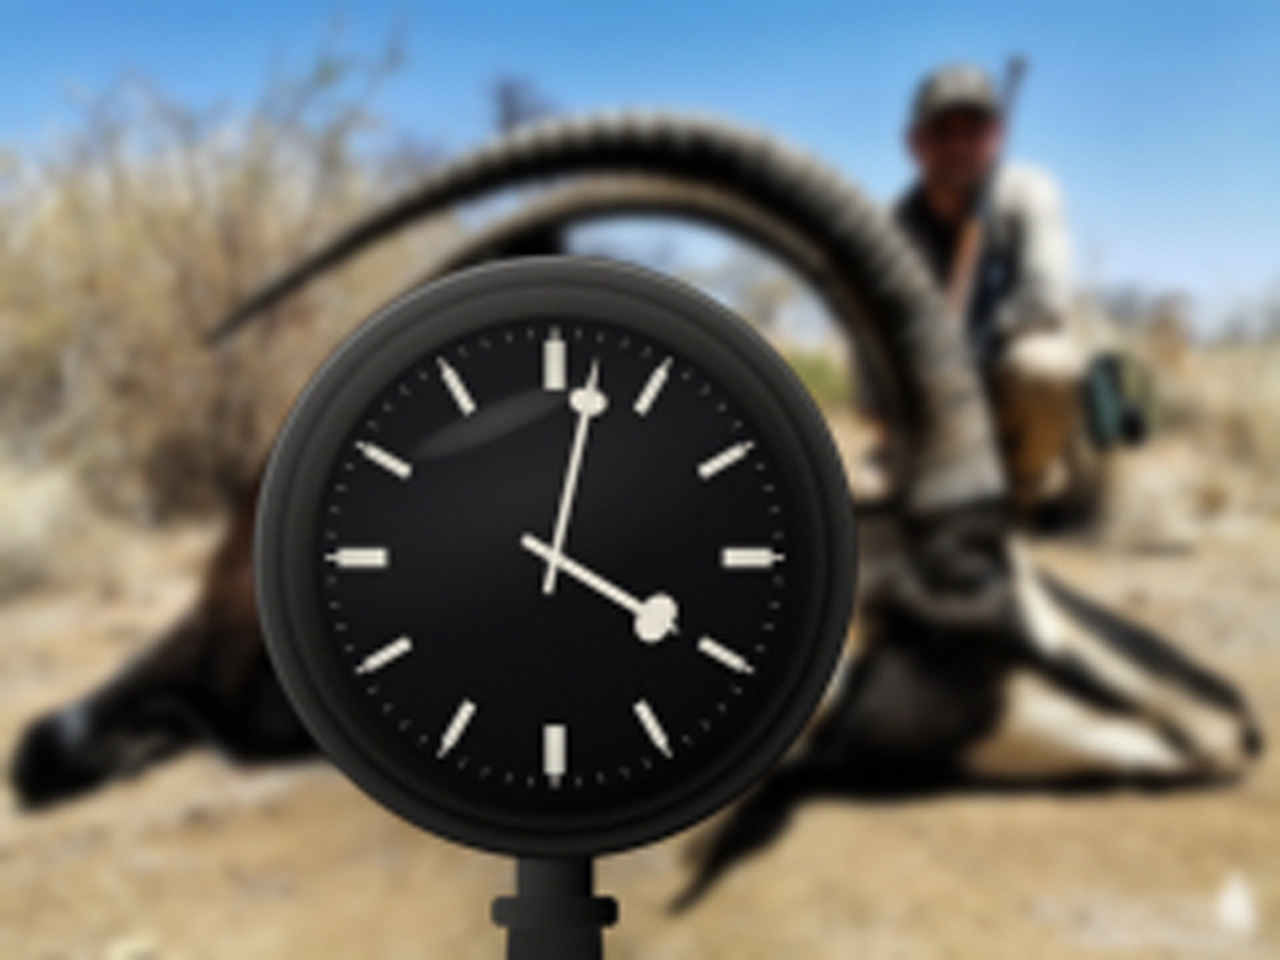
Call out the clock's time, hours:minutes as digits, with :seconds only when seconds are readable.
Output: 4:02
